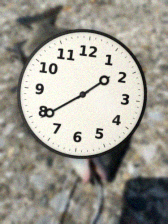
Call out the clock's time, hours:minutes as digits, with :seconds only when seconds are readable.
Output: 1:39
